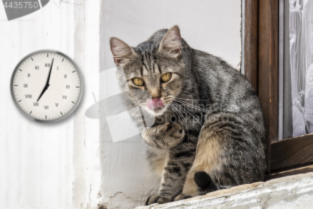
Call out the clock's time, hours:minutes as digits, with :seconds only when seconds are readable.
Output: 7:02
